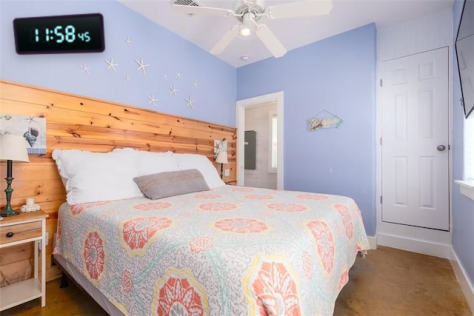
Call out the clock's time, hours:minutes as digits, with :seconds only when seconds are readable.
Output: 11:58:45
